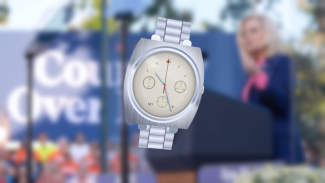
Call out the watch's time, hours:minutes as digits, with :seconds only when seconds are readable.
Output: 10:26
